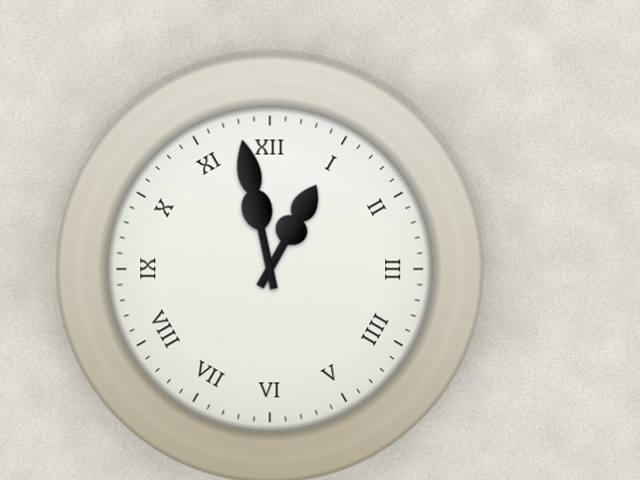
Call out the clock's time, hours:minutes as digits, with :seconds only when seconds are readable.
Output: 12:58
